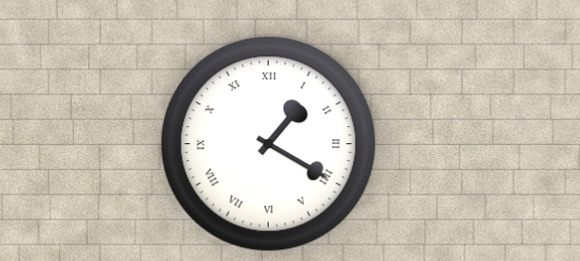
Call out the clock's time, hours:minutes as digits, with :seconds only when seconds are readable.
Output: 1:20
